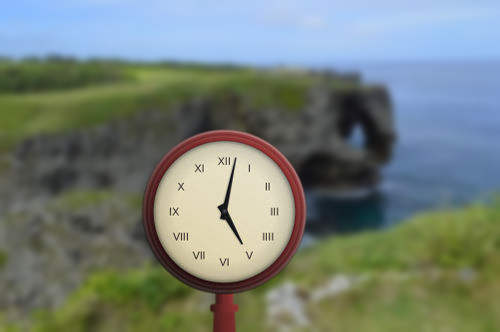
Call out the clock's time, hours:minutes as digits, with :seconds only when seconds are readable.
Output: 5:02
